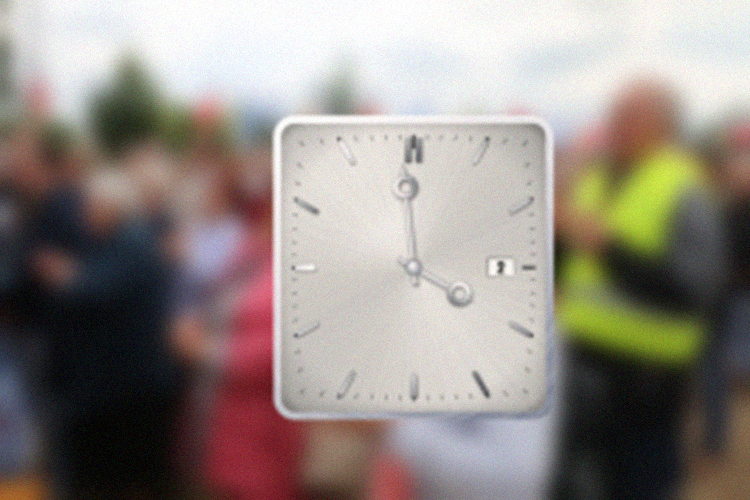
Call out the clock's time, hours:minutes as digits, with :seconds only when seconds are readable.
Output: 3:59
